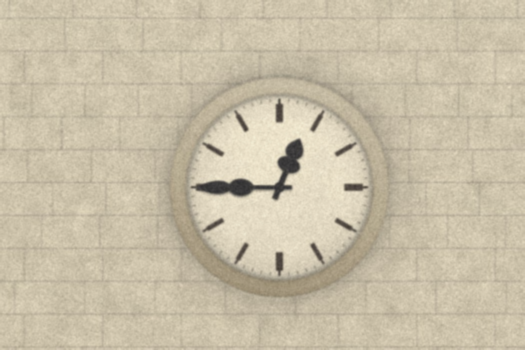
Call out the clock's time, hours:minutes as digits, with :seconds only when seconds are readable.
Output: 12:45
